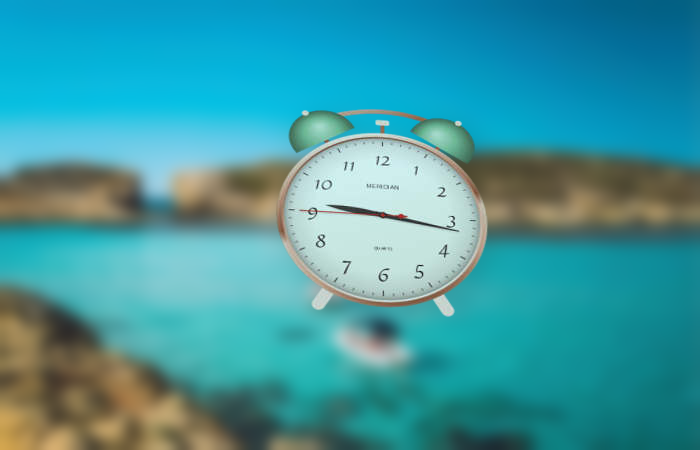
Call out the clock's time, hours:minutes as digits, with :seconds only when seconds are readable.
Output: 9:16:45
